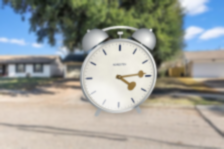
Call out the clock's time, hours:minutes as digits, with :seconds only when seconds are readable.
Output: 4:14
